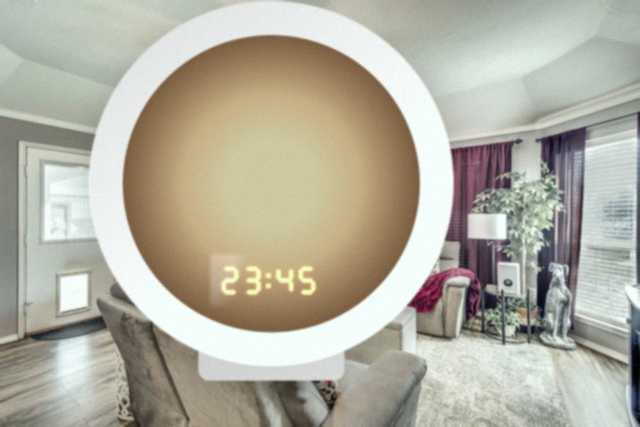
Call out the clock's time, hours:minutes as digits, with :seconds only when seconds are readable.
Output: 23:45
